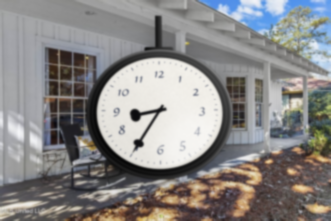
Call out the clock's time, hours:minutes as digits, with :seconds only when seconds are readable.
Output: 8:35
